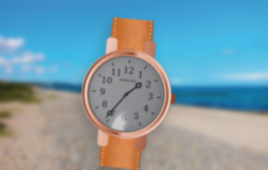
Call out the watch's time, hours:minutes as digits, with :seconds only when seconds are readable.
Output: 1:36
